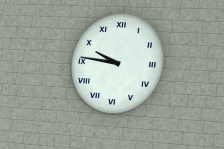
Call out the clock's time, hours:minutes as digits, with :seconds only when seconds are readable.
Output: 9:46
